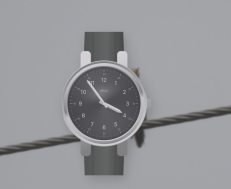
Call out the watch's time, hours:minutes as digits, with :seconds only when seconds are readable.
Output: 3:54
